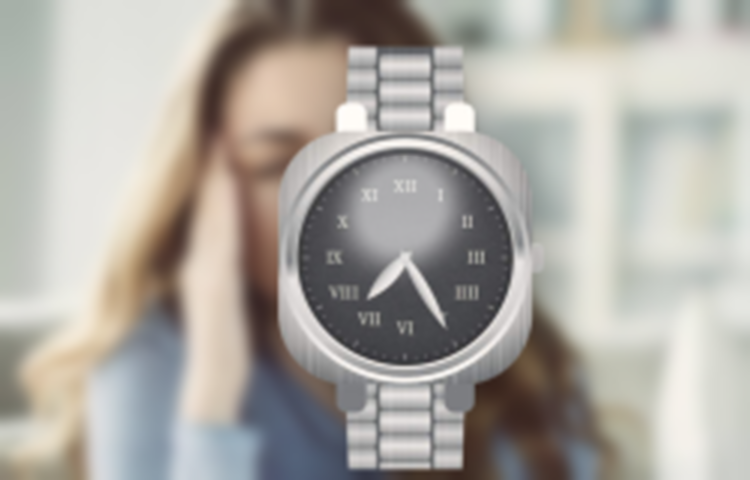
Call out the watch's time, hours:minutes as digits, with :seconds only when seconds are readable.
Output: 7:25
